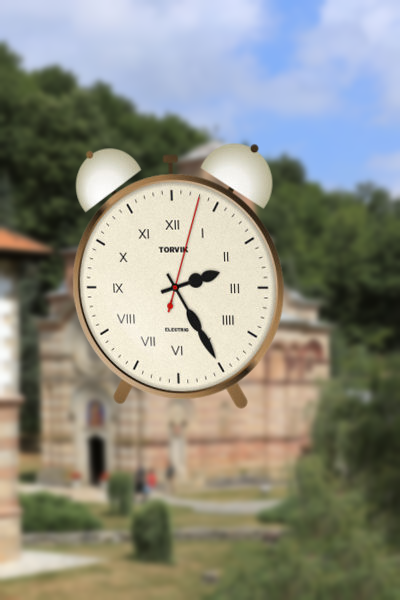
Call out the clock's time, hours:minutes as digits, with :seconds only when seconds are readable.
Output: 2:25:03
